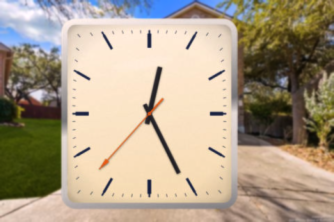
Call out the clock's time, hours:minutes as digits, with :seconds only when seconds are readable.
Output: 12:25:37
